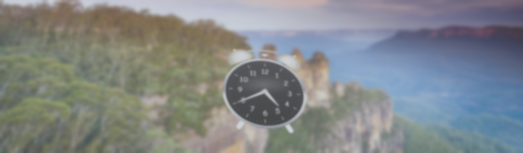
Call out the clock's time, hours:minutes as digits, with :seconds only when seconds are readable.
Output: 4:40
